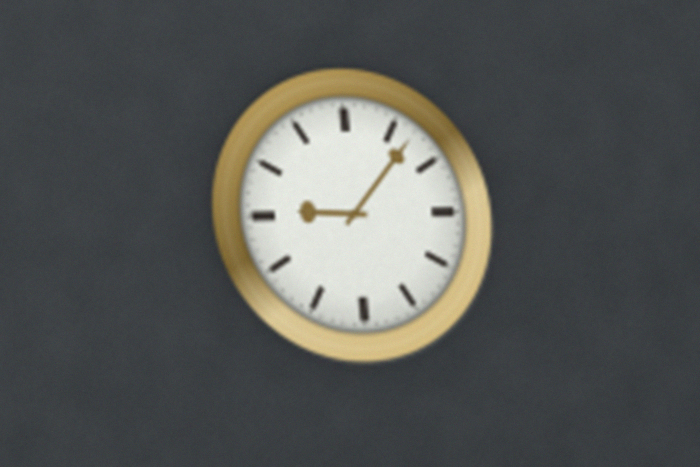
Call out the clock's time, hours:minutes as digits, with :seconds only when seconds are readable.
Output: 9:07
